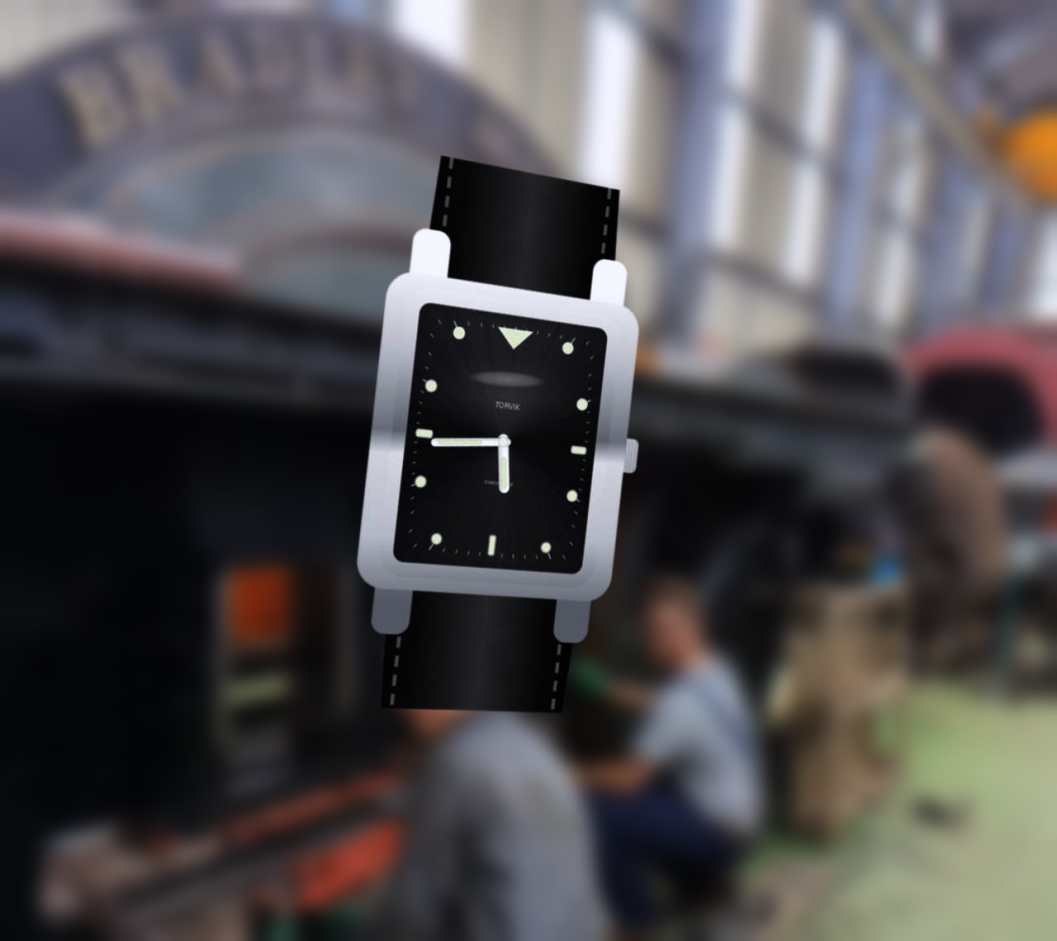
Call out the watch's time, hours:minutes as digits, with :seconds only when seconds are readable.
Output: 5:44
